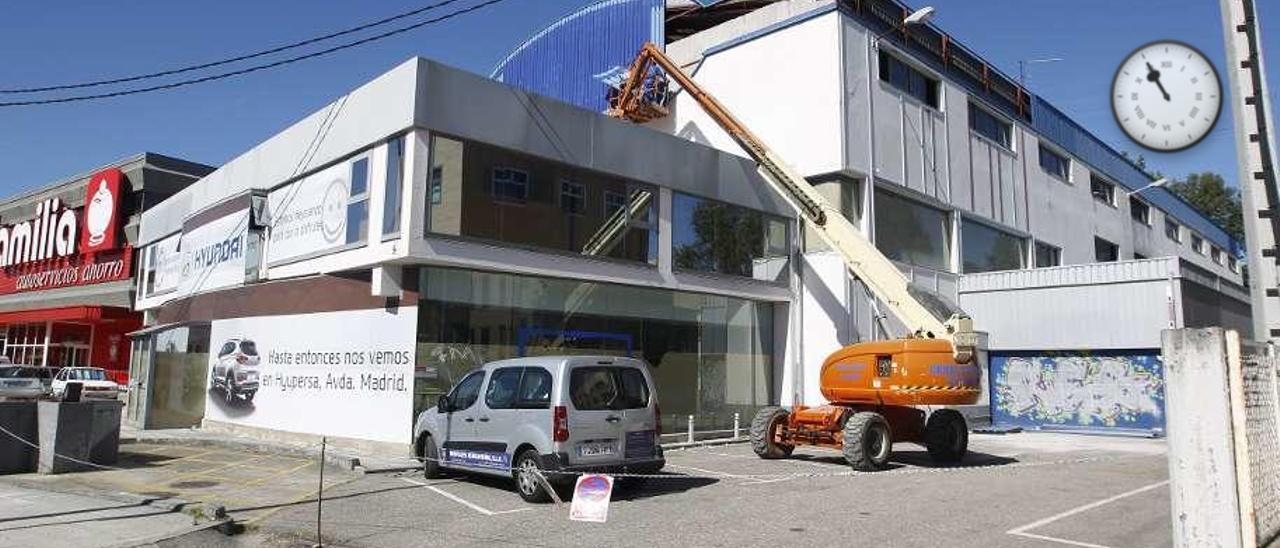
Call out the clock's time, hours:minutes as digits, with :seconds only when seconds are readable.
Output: 10:55
